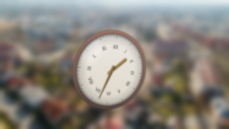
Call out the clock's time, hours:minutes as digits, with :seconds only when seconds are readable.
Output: 1:33
